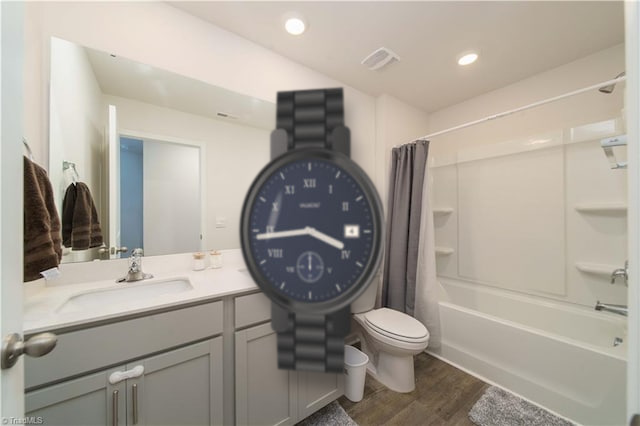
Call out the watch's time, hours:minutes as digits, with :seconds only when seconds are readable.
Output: 3:44
